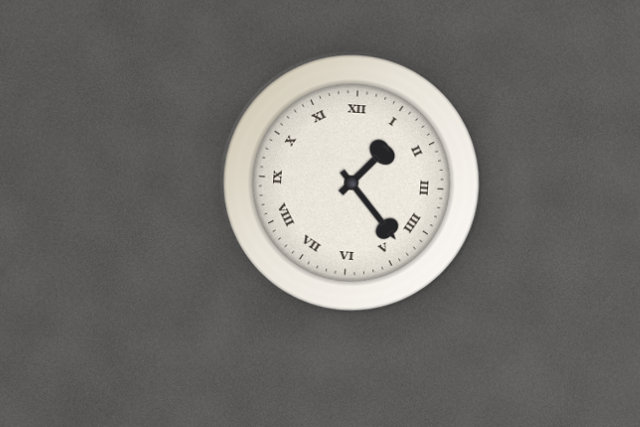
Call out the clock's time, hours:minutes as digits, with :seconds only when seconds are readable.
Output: 1:23
